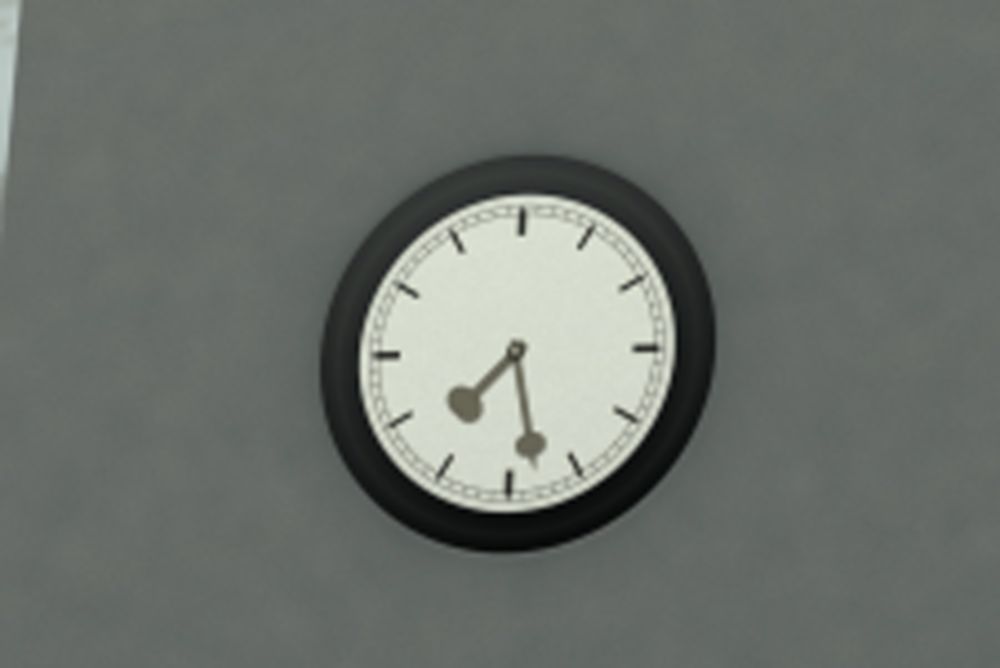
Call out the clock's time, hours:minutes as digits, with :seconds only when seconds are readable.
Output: 7:28
